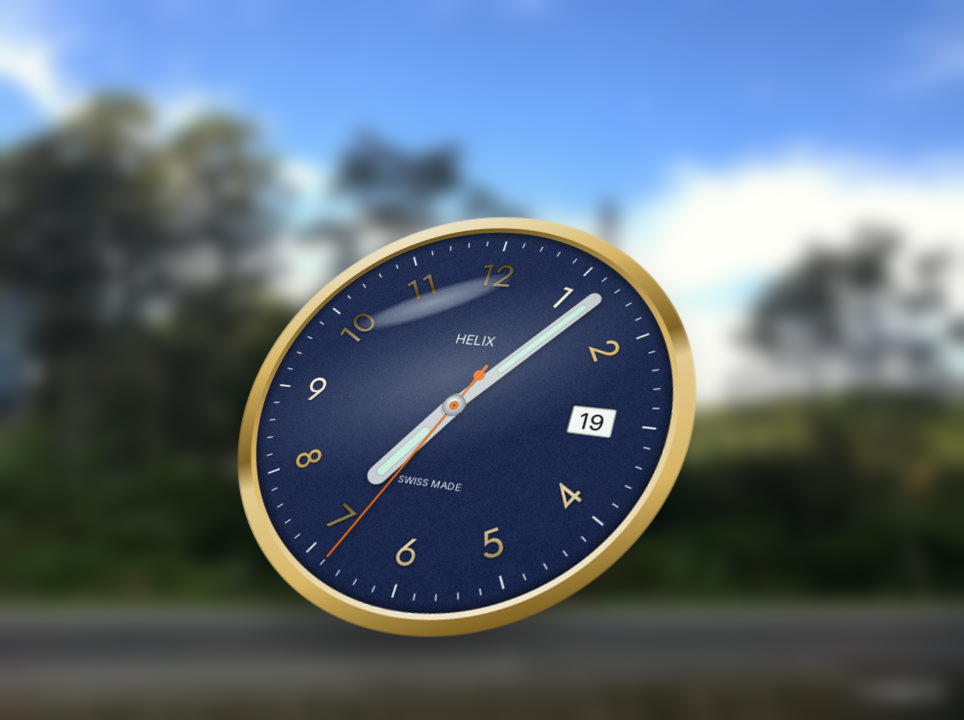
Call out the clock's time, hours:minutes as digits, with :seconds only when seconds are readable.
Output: 7:06:34
